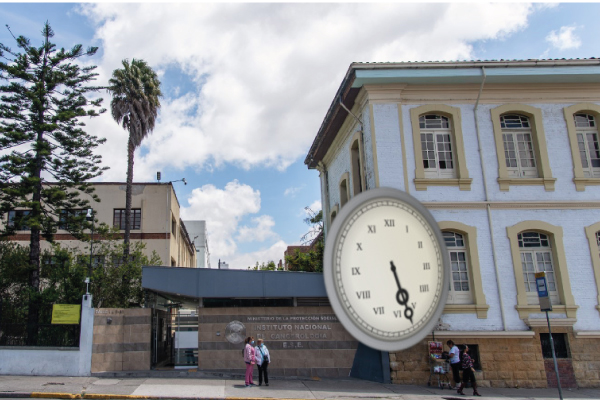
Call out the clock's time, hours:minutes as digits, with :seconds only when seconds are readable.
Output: 5:27
